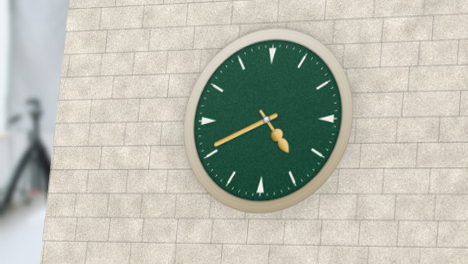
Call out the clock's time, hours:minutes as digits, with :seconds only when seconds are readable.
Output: 4:41
